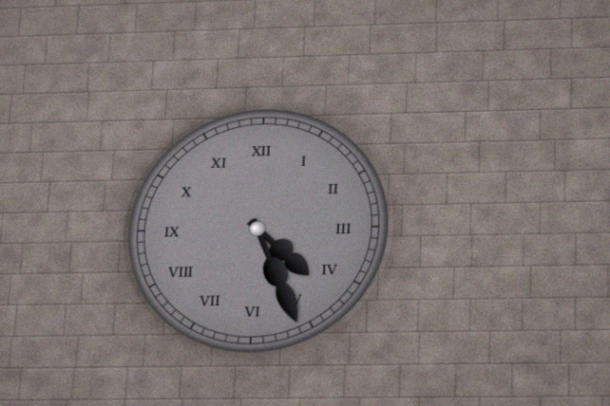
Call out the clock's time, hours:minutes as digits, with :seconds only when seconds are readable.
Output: 4:26
